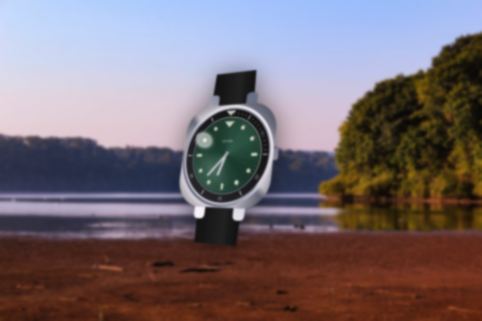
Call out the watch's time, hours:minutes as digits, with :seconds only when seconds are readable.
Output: 6:37
